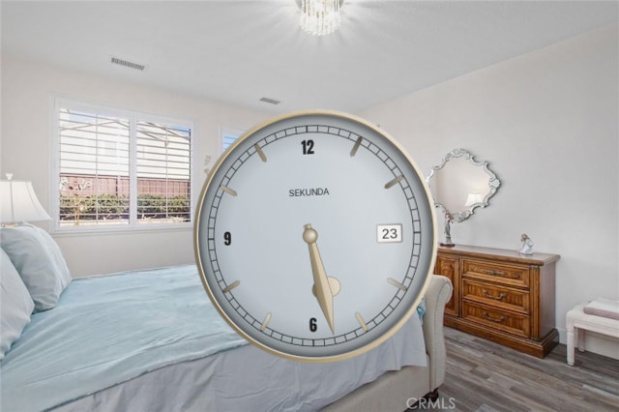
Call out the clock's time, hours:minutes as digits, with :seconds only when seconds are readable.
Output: 5:28
